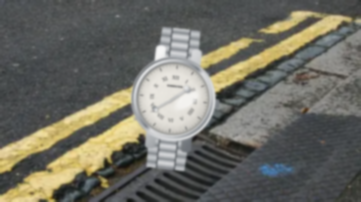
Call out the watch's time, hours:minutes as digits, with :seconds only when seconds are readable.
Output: 1:39
